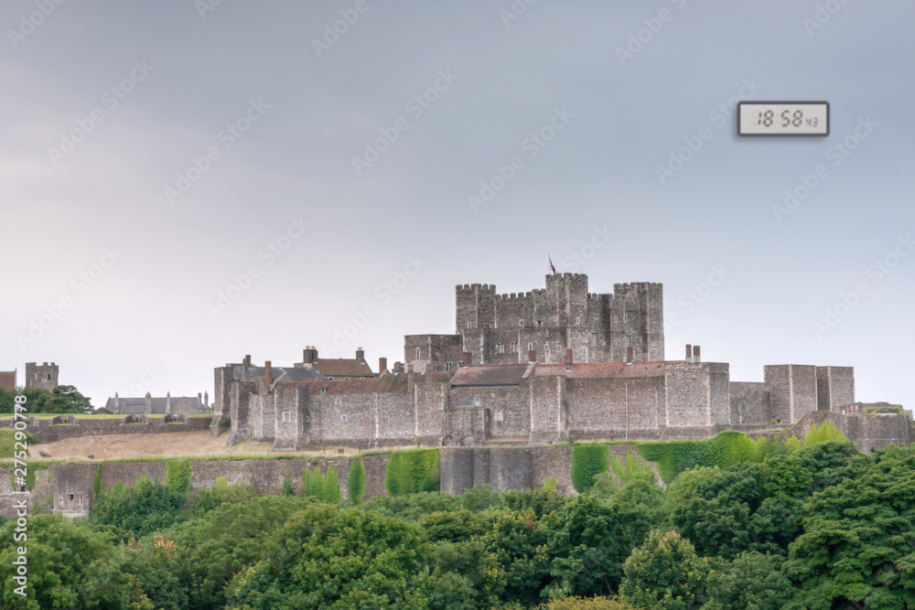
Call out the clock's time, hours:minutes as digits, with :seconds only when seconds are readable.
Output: 18:58
